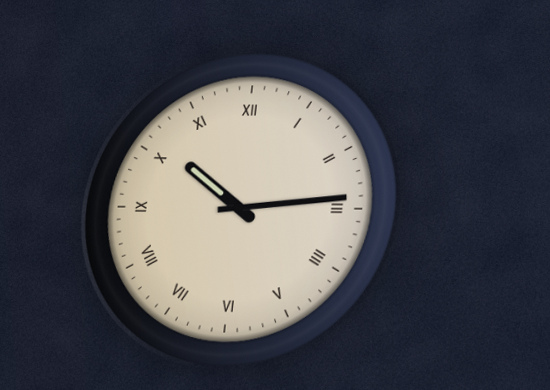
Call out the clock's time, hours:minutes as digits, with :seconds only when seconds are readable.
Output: 10:14
